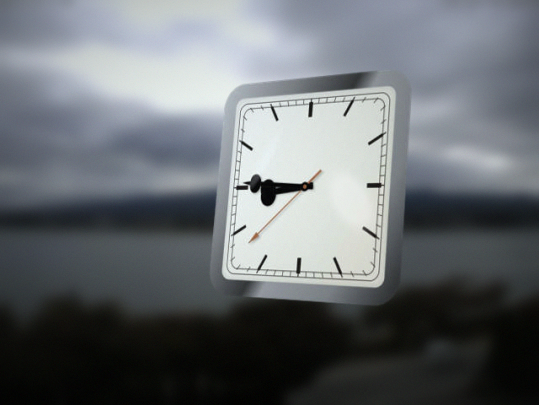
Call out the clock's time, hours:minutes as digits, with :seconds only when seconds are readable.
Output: 8:45:38
